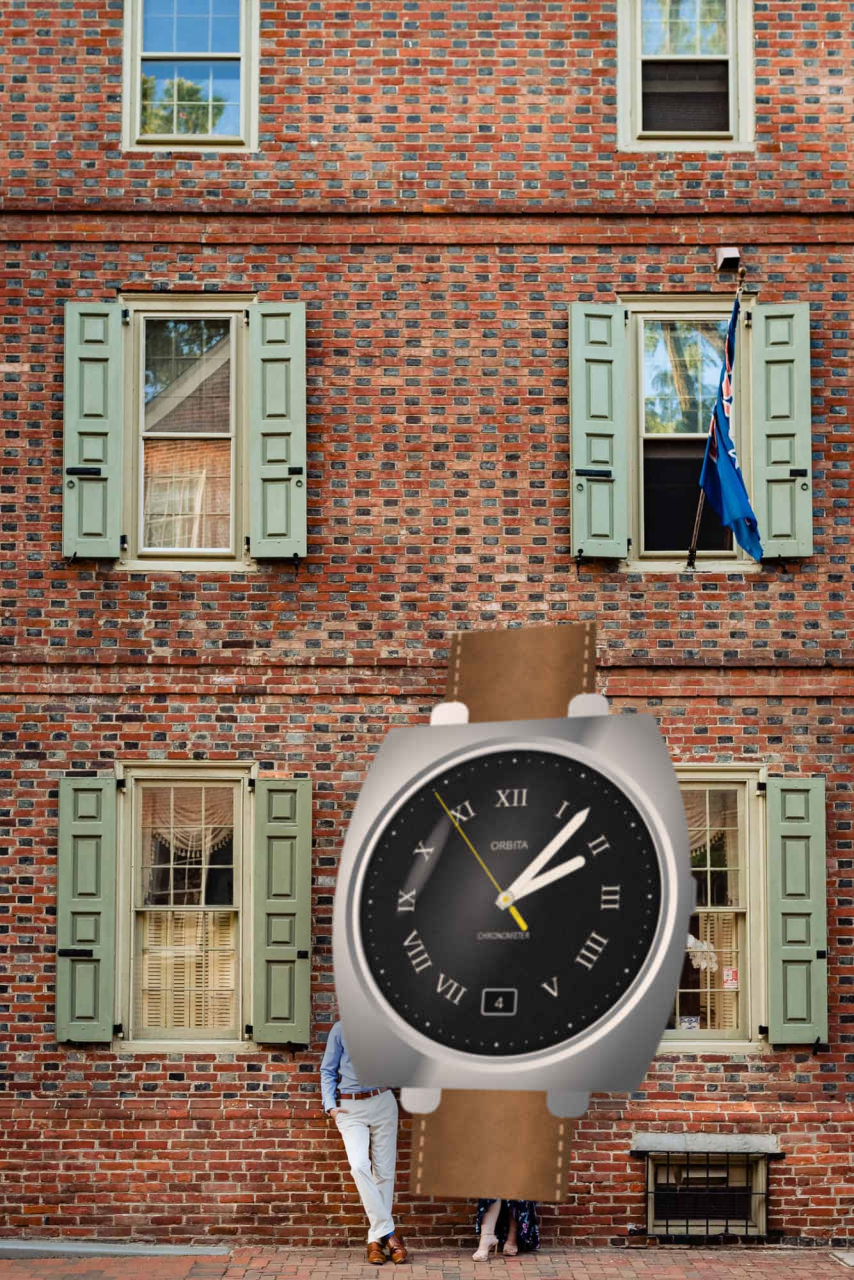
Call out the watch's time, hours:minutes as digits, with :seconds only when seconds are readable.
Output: 2:06:54
